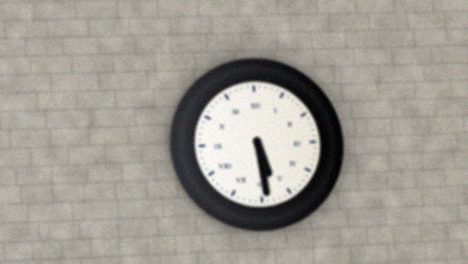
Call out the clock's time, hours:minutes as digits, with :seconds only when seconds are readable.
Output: 5:29
